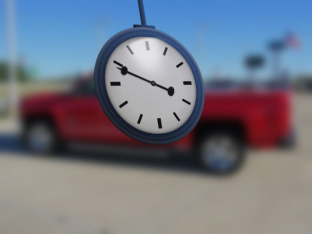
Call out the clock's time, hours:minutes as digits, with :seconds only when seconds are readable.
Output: 3:49
